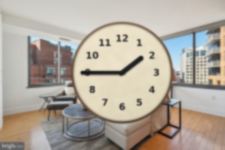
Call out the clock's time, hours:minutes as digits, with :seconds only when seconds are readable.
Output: 1:45
